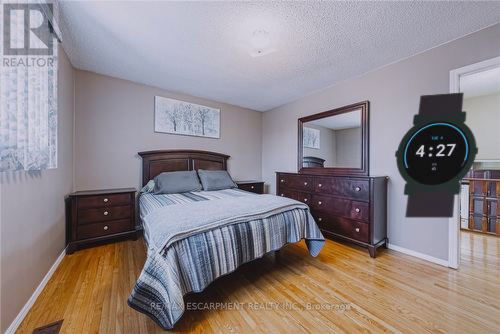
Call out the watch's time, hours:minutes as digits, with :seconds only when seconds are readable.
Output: 4:27
